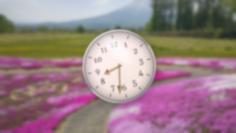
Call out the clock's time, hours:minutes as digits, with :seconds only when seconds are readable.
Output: 8:32
